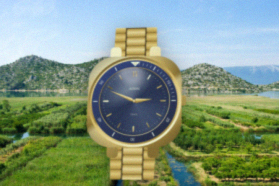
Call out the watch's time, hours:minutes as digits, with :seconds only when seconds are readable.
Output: 2:49
